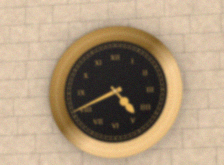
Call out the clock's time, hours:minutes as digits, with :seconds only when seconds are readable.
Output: 4:41
